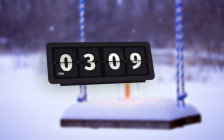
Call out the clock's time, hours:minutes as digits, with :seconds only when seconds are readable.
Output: 3:09
